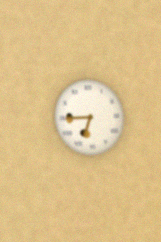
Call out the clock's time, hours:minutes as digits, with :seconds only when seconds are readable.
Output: 6:45
